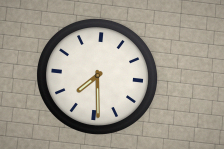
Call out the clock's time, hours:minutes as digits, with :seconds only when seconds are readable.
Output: 7:29
